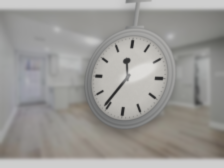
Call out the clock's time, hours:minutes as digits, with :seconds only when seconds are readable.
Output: 11:36
